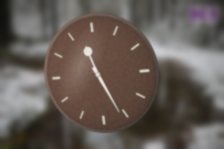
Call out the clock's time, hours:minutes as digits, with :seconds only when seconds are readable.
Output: 11:26
